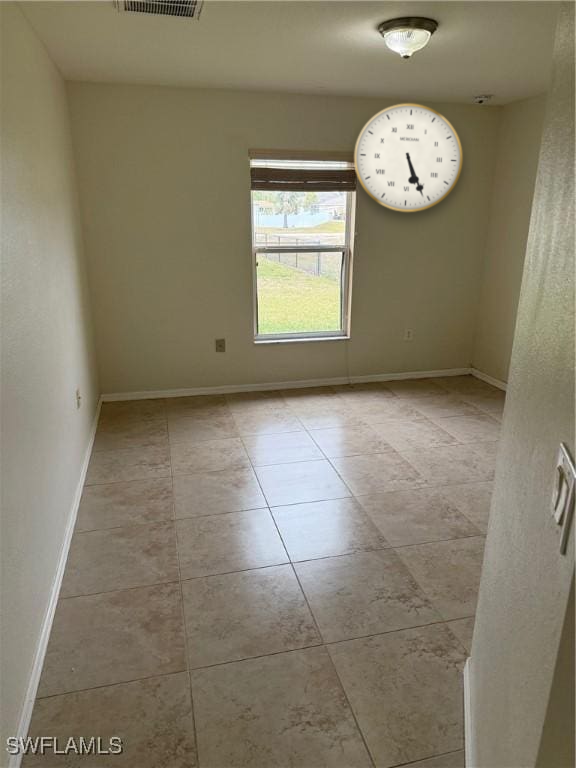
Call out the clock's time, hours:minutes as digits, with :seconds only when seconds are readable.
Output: 5:26
